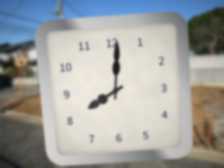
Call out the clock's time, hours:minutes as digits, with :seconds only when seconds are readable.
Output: 8:01
